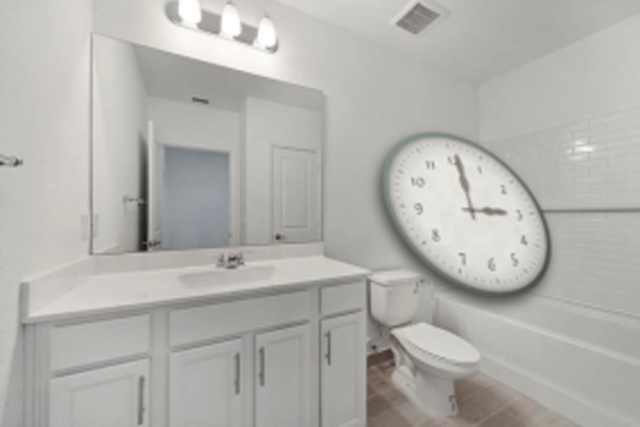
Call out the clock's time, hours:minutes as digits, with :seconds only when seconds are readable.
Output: 3:01
